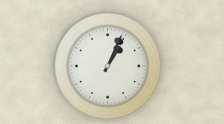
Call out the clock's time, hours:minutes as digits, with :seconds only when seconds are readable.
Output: 1:04
